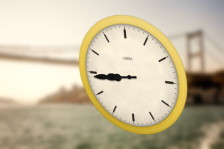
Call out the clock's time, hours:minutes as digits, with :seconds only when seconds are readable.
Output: 8:44
